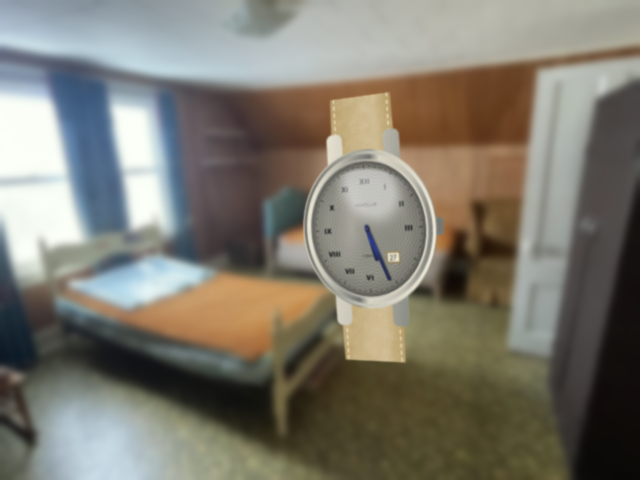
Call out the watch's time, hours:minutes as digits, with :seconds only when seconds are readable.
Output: 5:26
